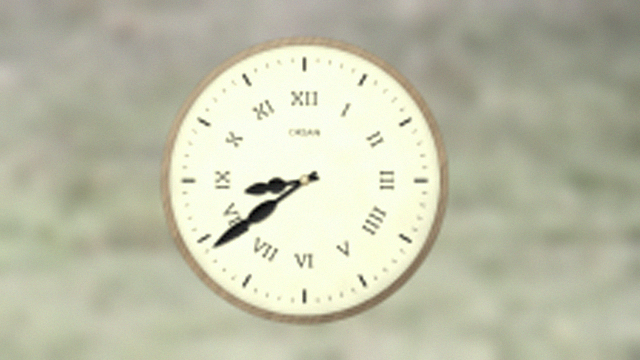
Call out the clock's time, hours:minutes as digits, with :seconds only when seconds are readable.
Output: 8:39
